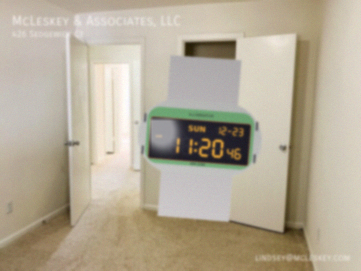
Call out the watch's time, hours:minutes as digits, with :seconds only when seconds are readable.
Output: 11:20
